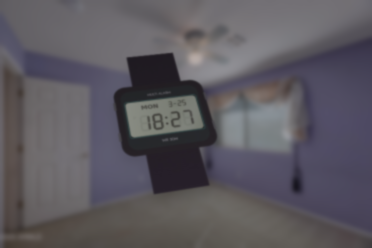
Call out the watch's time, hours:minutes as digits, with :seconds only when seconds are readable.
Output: 18:27
